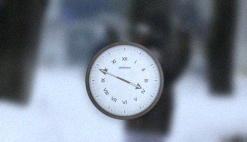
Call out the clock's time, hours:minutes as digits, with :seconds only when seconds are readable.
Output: 3:49
